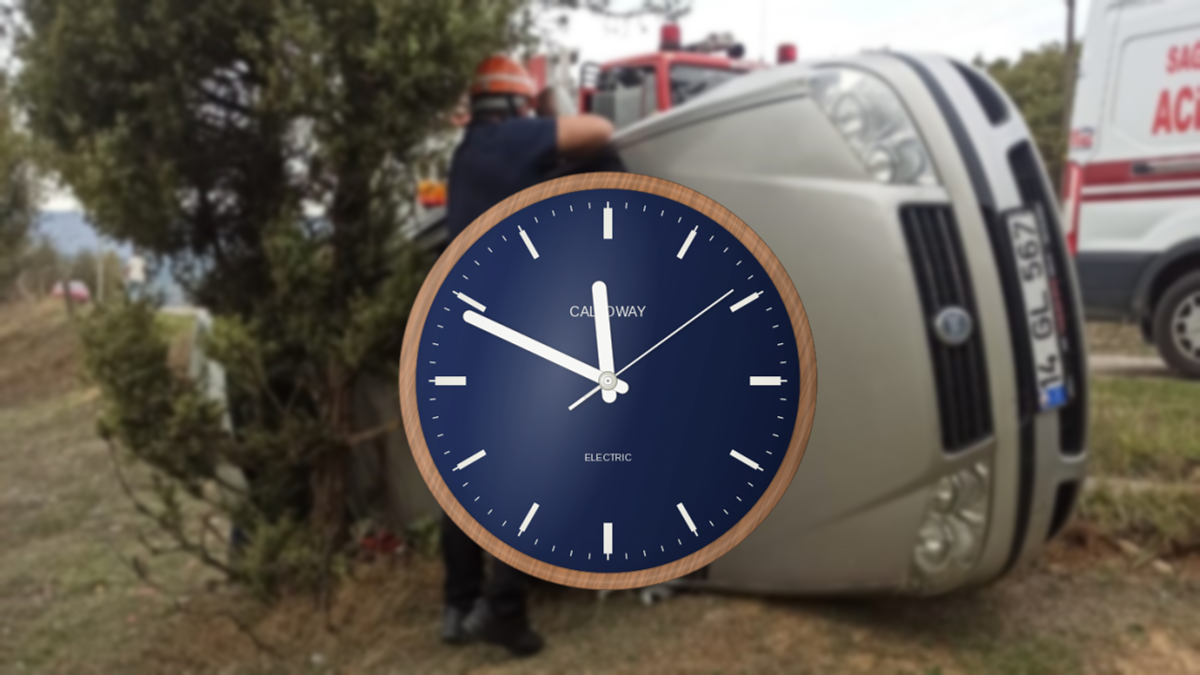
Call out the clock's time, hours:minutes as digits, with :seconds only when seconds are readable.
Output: 11:49:09
